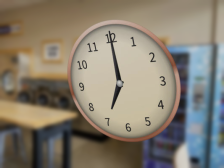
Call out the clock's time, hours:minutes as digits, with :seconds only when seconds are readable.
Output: 7:00
